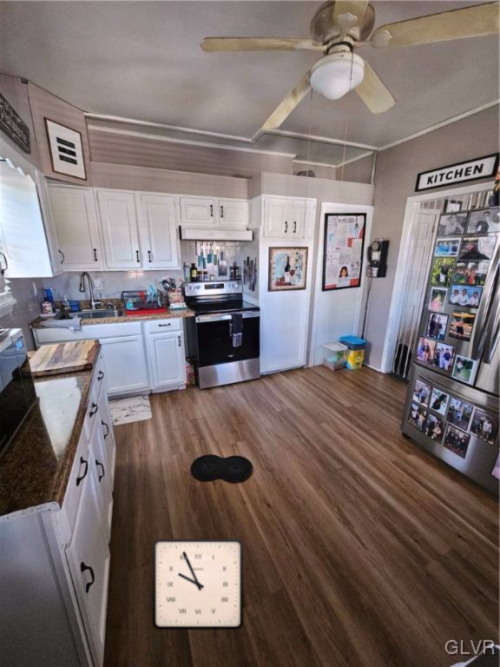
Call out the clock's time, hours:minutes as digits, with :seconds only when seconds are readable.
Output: 9:56
